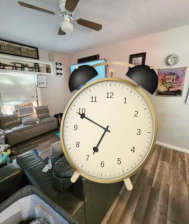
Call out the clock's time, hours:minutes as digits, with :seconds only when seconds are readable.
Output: 6:49
